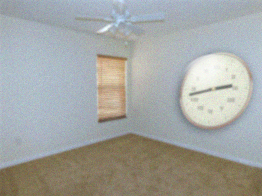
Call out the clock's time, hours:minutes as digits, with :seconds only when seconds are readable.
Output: 2:43
